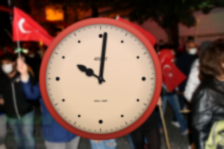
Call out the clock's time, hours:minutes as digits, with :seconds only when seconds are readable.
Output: 10:01
